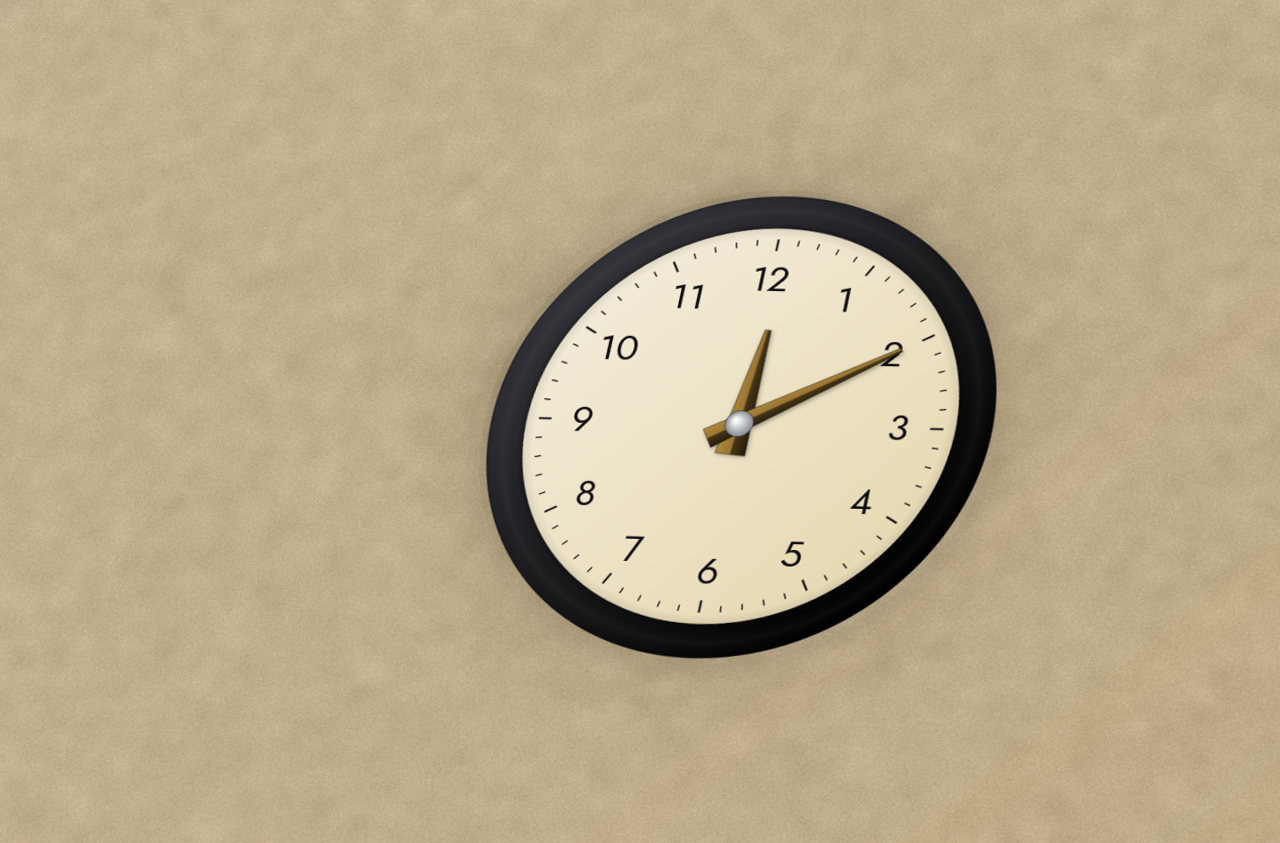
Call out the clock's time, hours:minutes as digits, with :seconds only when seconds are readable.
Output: 12:10
